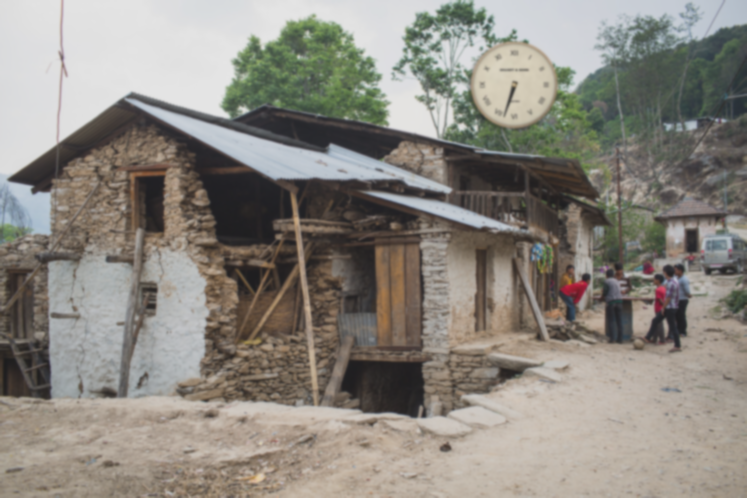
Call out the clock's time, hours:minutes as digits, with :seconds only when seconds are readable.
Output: 6:33
